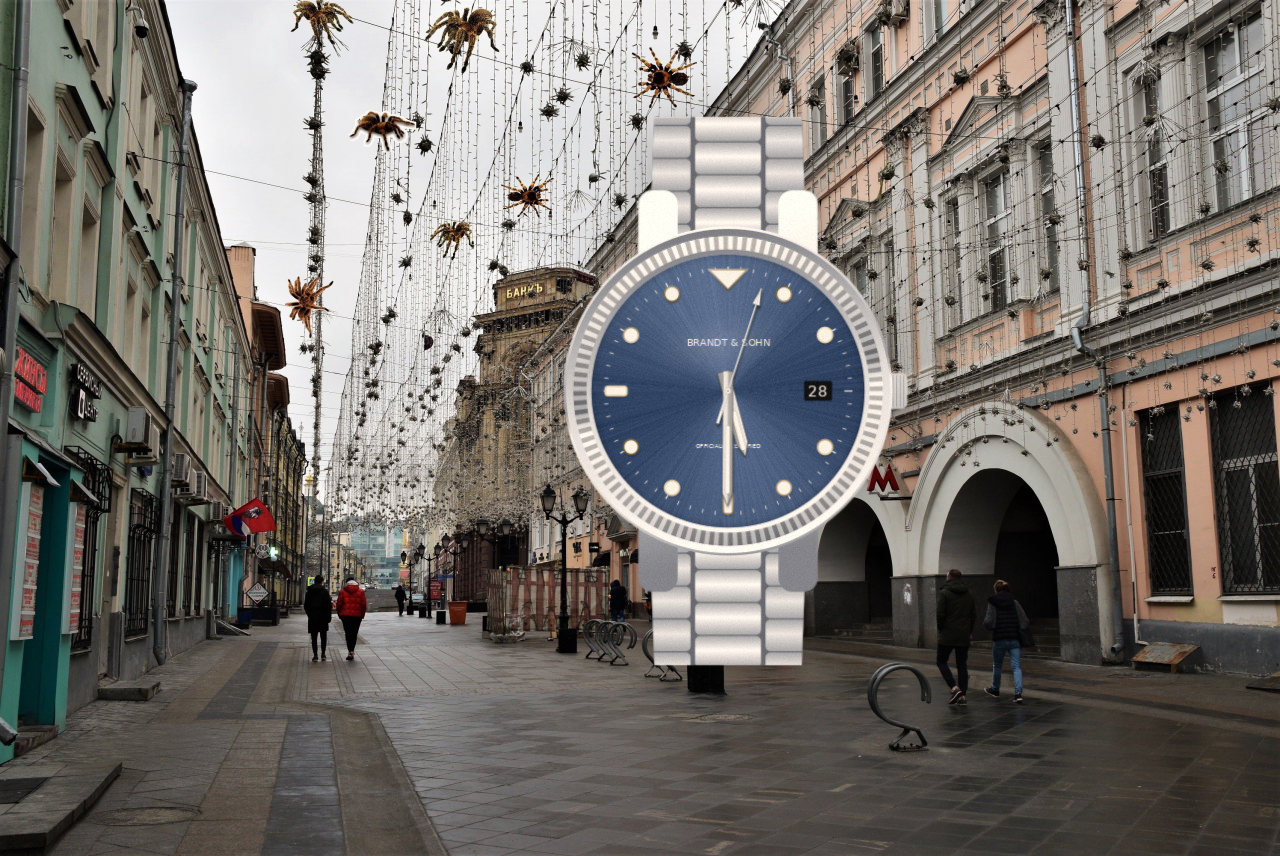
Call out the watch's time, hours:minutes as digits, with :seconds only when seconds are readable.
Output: 5:30:03
